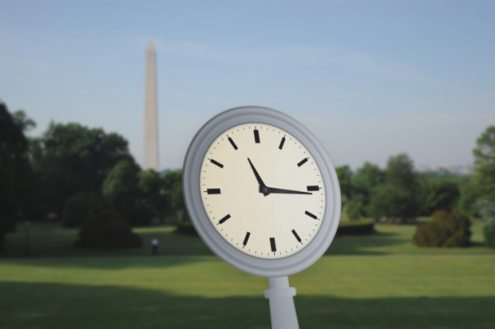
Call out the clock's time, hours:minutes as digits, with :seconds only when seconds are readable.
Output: 11:16
